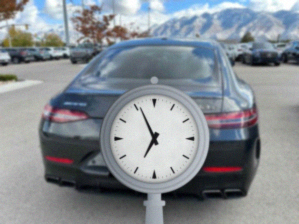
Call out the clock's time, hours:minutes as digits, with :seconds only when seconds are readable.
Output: 6:56
